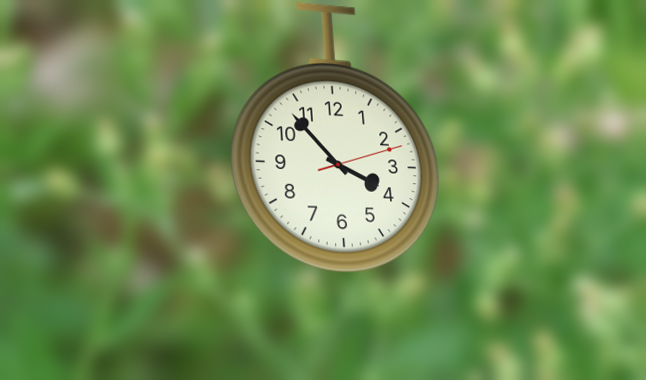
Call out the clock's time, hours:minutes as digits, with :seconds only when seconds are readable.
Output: 3:53:12
